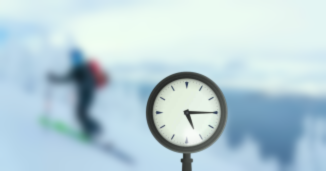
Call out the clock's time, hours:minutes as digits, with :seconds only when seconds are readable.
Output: 5:15
